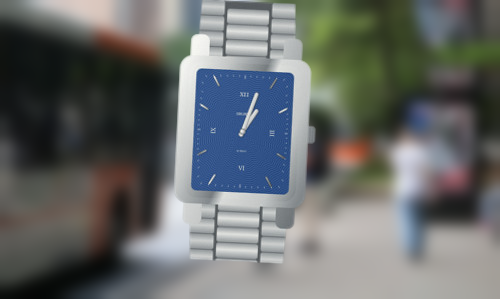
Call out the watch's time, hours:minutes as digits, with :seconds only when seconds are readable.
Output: 1:03
